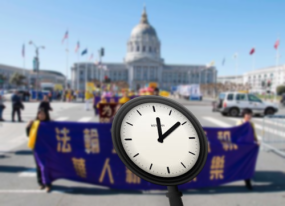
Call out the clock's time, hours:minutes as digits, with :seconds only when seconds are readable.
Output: 12:09
